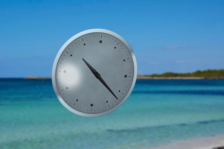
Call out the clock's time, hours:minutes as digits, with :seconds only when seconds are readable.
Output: 10:22
